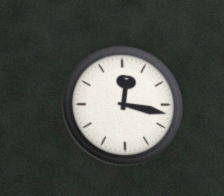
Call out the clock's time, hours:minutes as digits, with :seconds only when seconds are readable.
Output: 12:17
